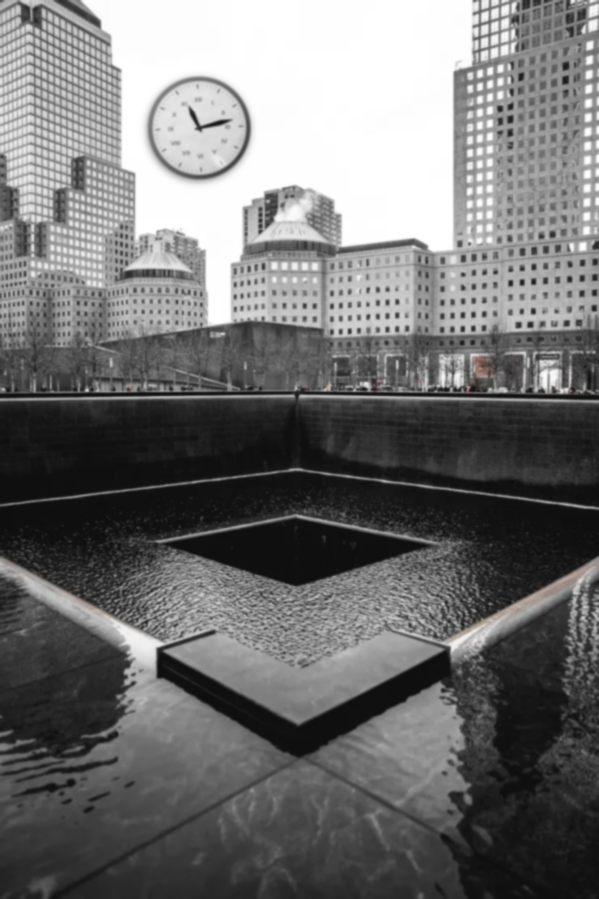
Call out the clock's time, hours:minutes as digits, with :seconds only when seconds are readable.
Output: 11:13
